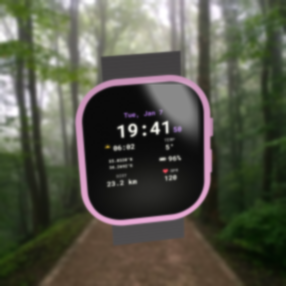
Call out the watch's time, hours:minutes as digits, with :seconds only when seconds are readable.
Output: 19:41
